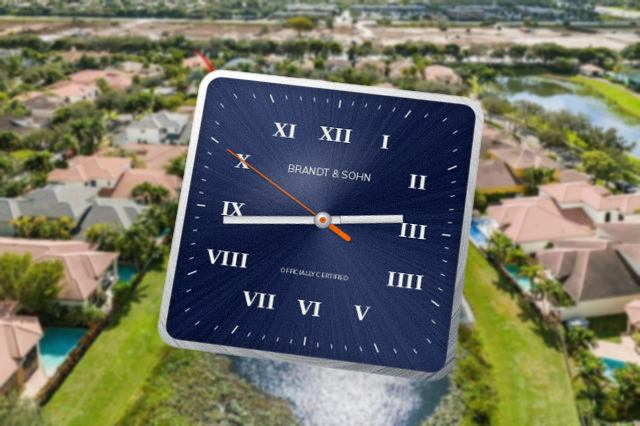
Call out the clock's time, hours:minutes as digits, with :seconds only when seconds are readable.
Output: 2:43:50
